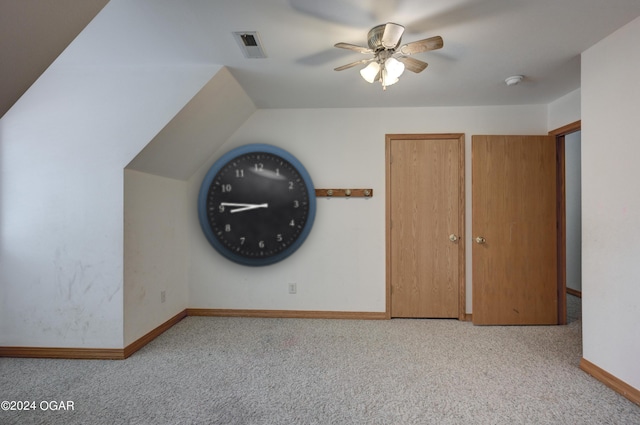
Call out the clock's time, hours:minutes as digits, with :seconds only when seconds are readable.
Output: 8:46
